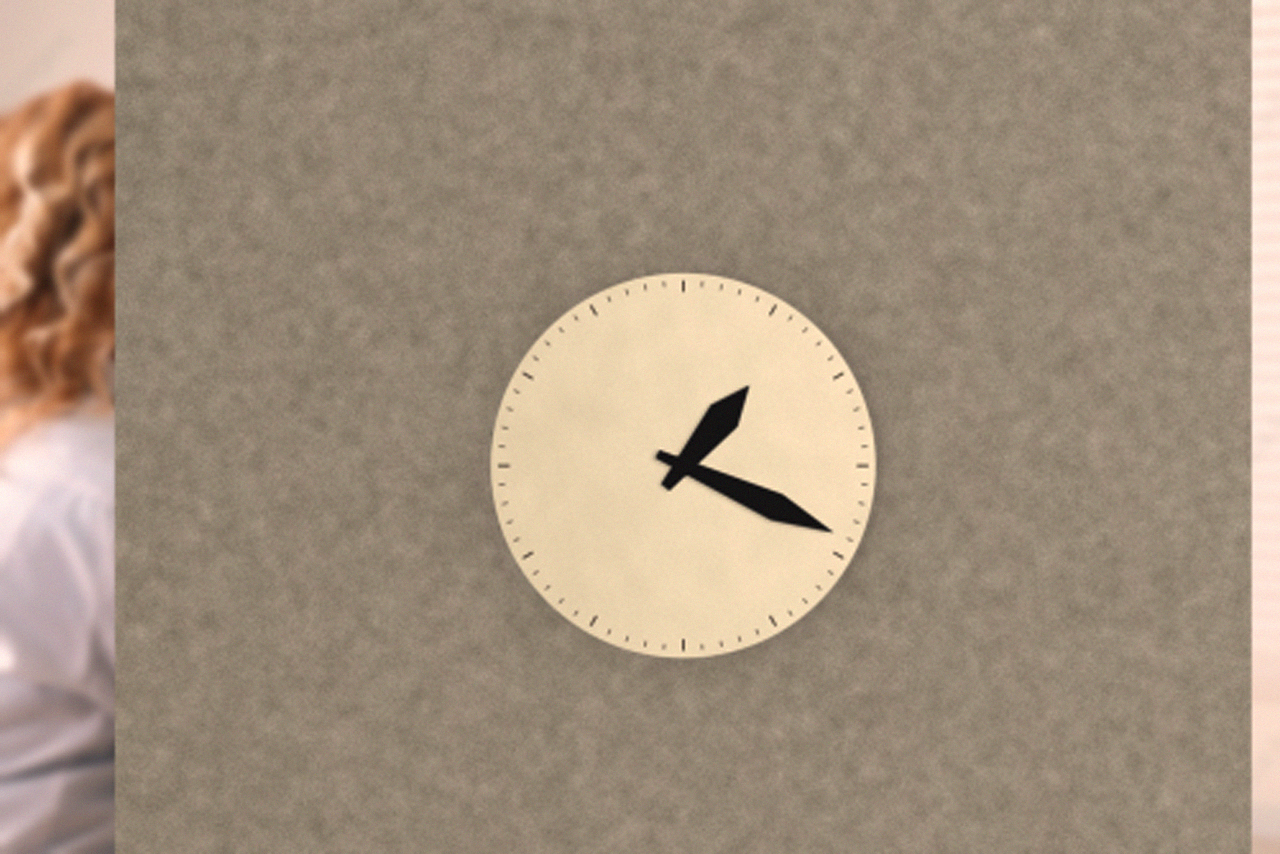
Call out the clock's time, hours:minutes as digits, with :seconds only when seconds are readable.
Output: 1:19
